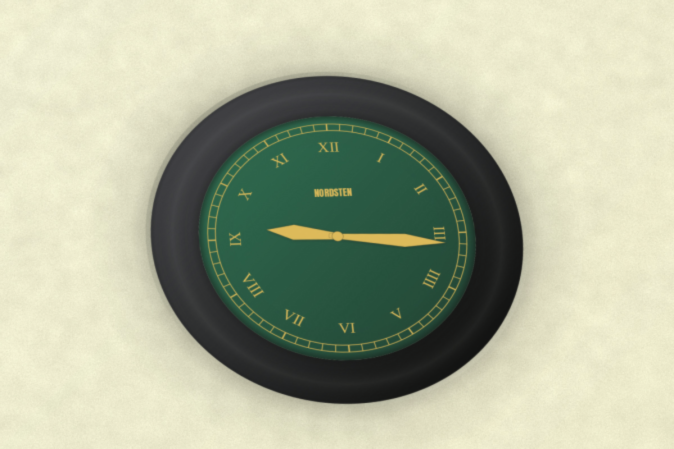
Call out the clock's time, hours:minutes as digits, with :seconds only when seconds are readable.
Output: 9:16
